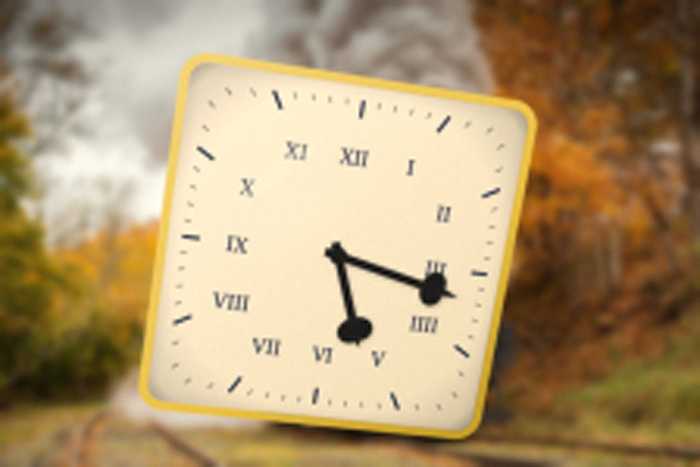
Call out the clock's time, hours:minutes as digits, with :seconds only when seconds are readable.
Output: 5:17
